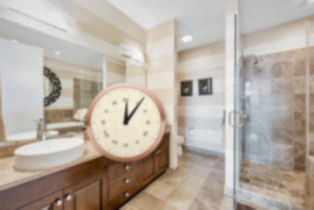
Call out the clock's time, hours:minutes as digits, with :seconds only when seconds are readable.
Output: 12:06
